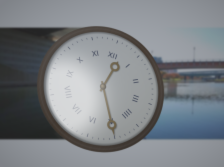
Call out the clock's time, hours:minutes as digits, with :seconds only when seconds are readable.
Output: 12:25
